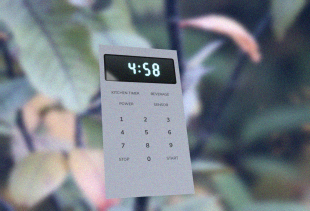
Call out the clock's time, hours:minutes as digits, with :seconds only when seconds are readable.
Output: 4:58
